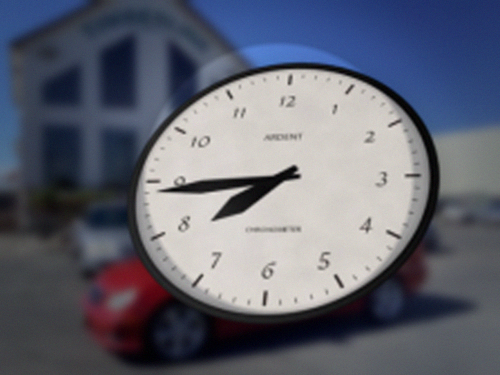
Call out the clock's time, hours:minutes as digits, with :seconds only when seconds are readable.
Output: 7:44
